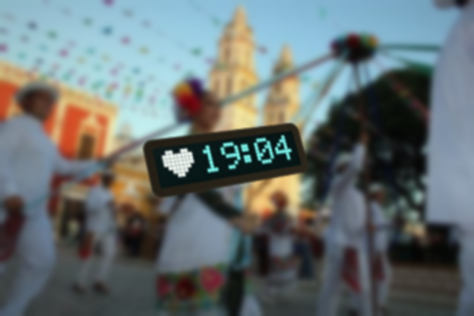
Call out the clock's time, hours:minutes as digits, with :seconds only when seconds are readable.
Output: 19:04
